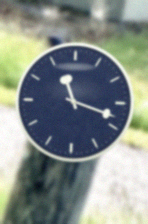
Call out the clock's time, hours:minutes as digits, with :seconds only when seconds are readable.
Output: 11:18
